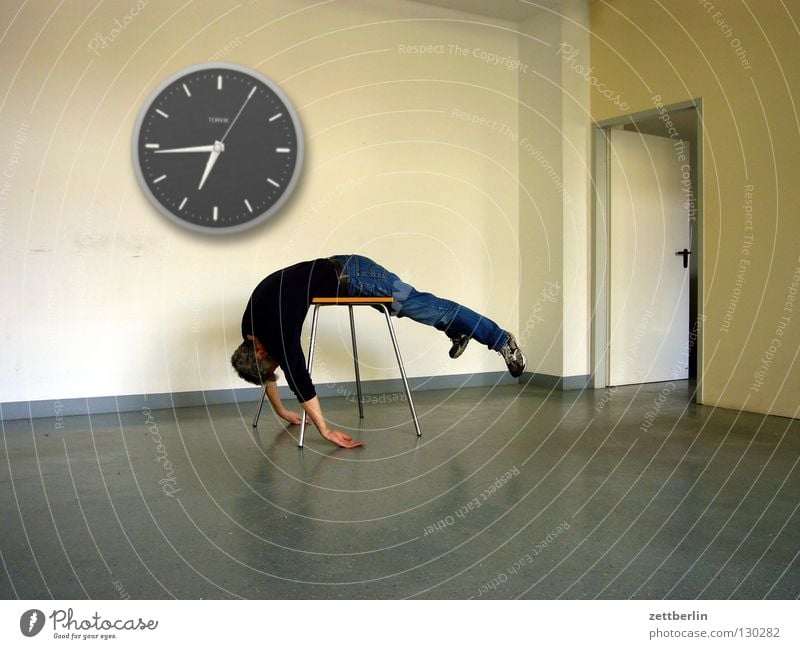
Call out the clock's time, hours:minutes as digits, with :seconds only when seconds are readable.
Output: 6:44:05
